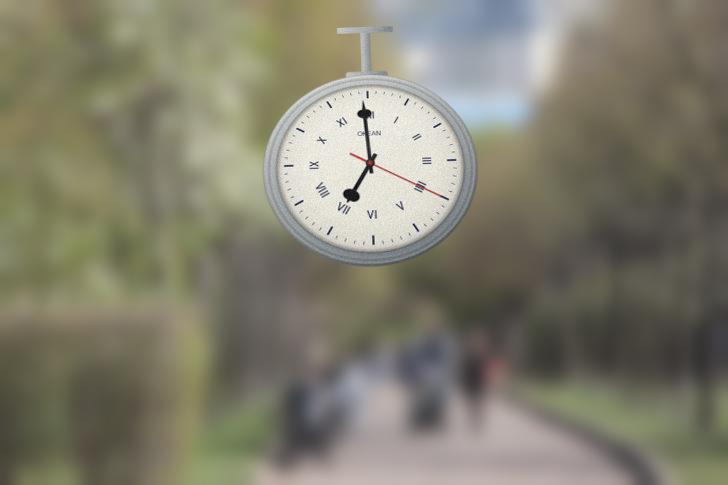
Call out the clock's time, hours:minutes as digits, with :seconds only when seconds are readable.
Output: 6:59:20
